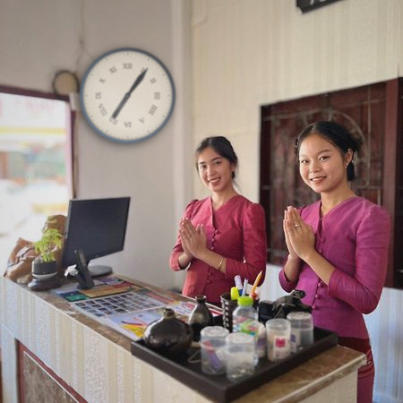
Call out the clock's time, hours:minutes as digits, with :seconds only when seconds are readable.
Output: 7:06
